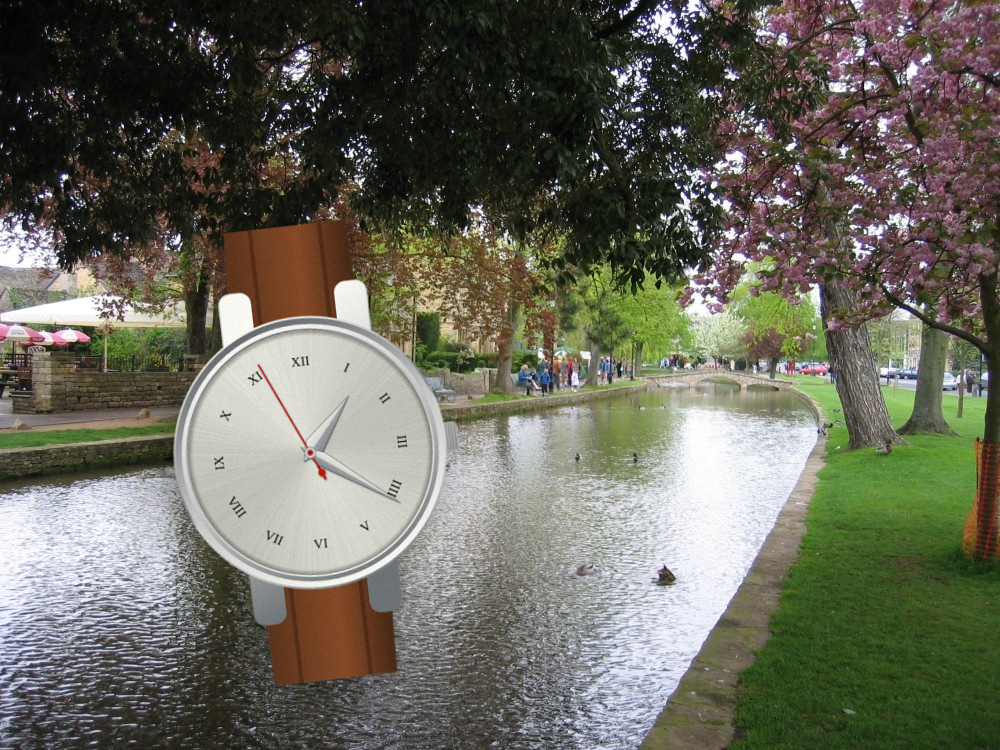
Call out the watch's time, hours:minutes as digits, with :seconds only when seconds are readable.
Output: 1:20:56
